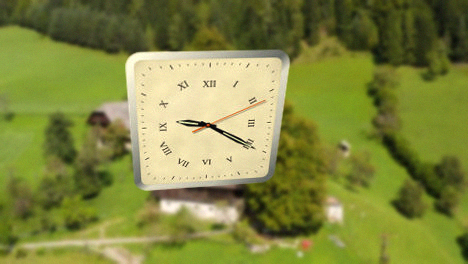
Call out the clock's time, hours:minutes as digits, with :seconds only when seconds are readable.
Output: 9:20:11
